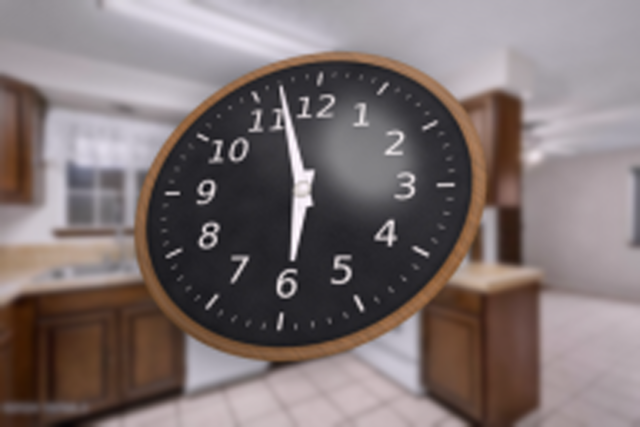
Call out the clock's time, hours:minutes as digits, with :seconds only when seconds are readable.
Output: 5:57
